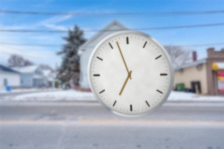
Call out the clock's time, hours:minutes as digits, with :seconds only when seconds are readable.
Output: 6:57
